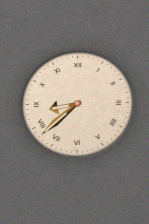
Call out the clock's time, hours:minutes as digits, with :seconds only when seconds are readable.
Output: 8:38
